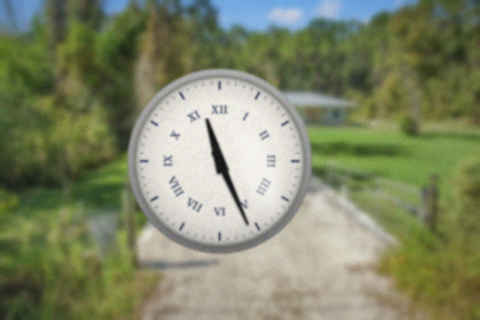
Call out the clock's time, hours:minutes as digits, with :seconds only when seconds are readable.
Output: 11:26
